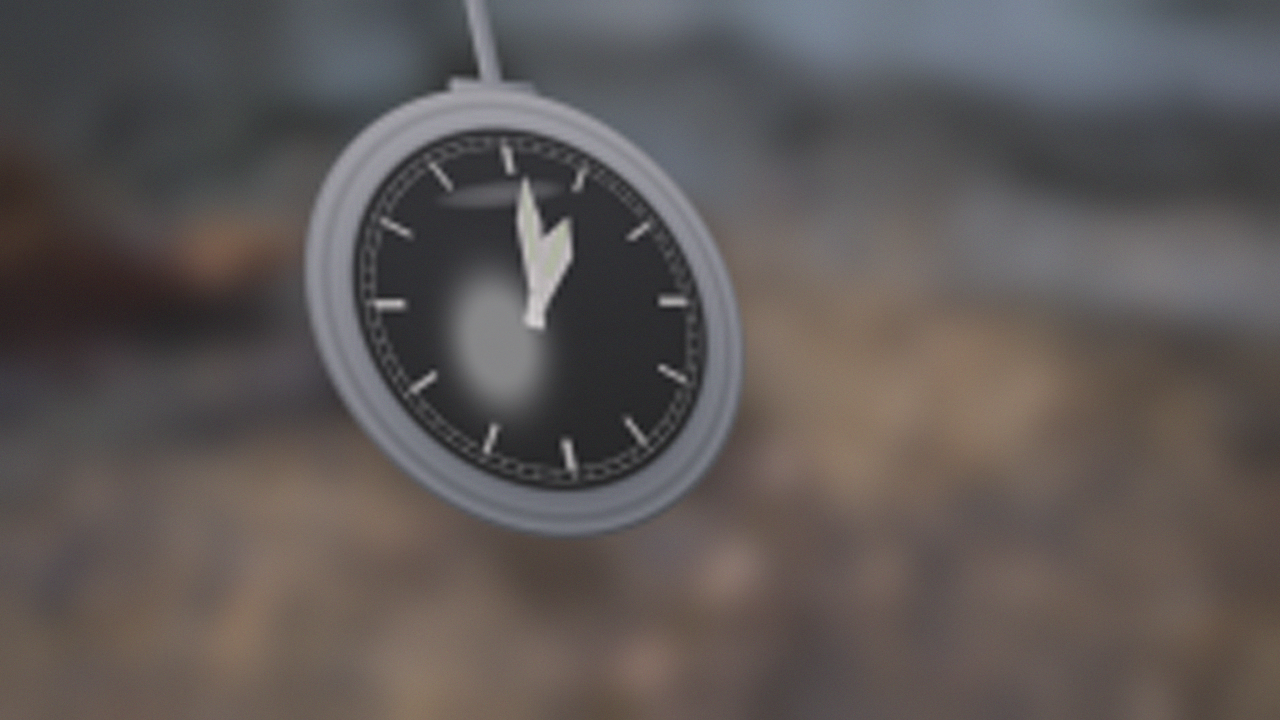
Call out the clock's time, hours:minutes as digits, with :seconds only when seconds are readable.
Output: 1:01
